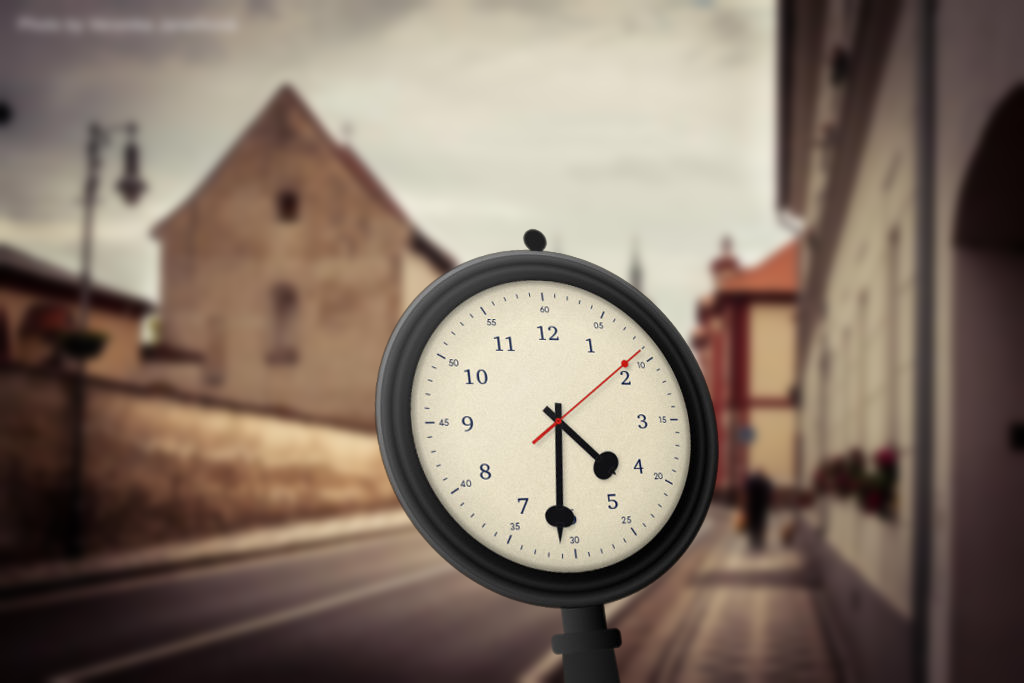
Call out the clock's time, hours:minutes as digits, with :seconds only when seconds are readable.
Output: 4:31:09
